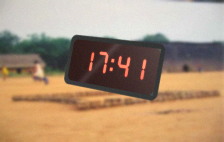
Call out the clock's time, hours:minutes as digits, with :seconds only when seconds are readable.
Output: 17:41
